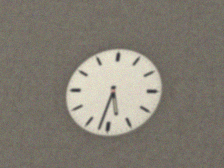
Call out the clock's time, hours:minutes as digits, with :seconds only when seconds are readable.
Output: 5:32
